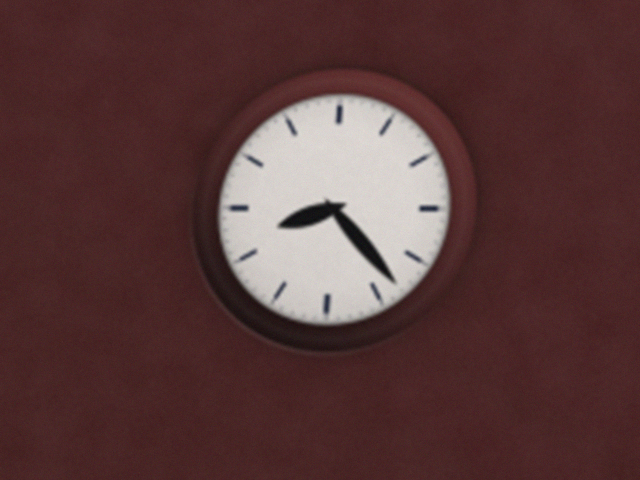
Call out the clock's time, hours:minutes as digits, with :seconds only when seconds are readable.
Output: 8:23
